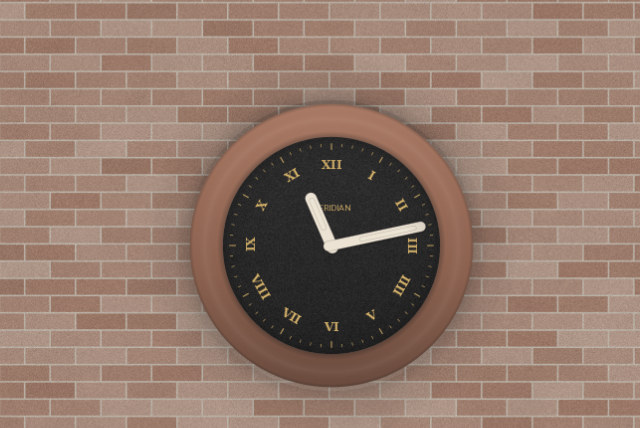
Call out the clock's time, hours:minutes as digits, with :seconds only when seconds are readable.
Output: 11:13
